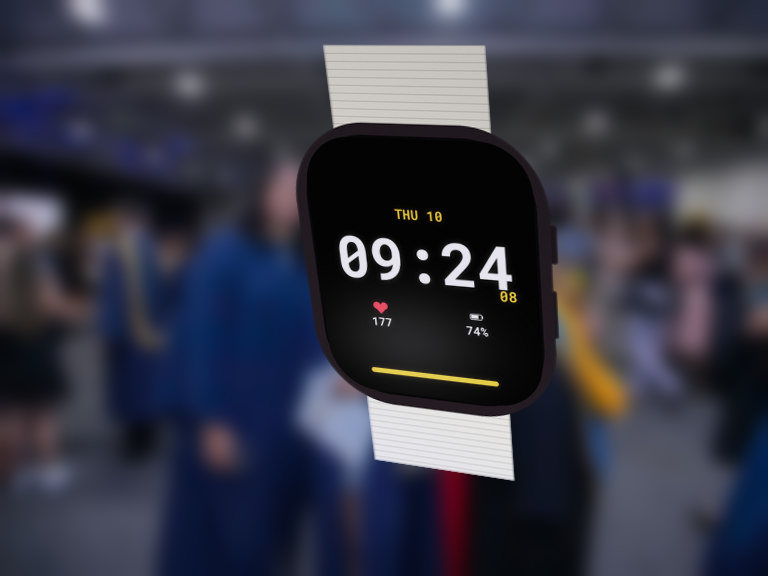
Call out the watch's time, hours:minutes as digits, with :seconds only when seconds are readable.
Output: 9:24:08
